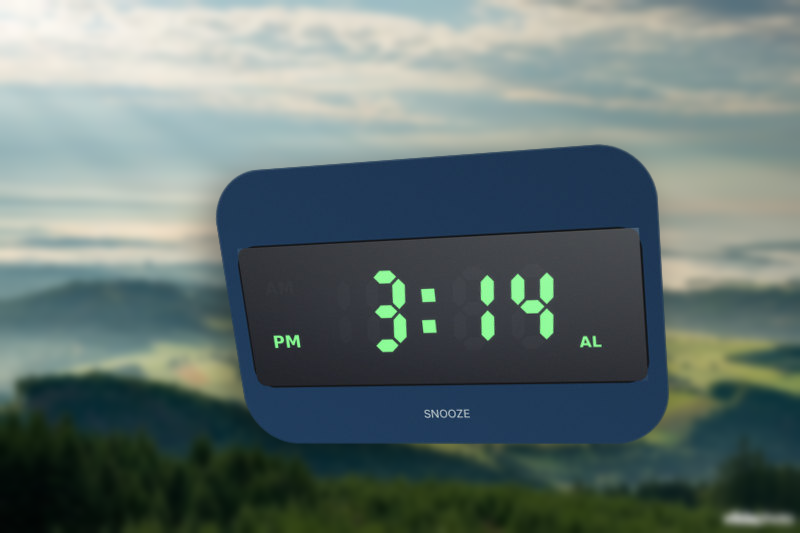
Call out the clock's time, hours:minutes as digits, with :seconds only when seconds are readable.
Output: 3:14
